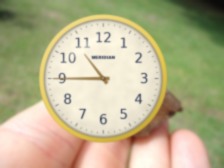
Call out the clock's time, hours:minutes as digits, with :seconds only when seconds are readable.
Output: 10:45
